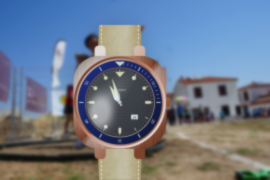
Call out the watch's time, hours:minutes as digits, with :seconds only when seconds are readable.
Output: 10:57
